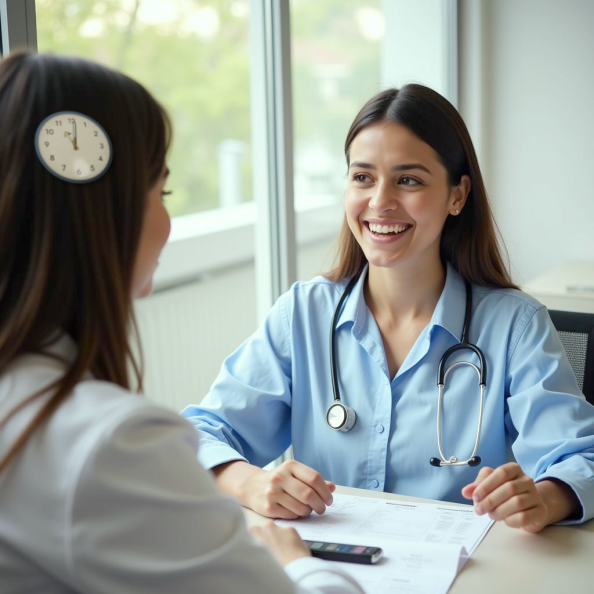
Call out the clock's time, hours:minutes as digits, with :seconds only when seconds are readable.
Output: 11:01
